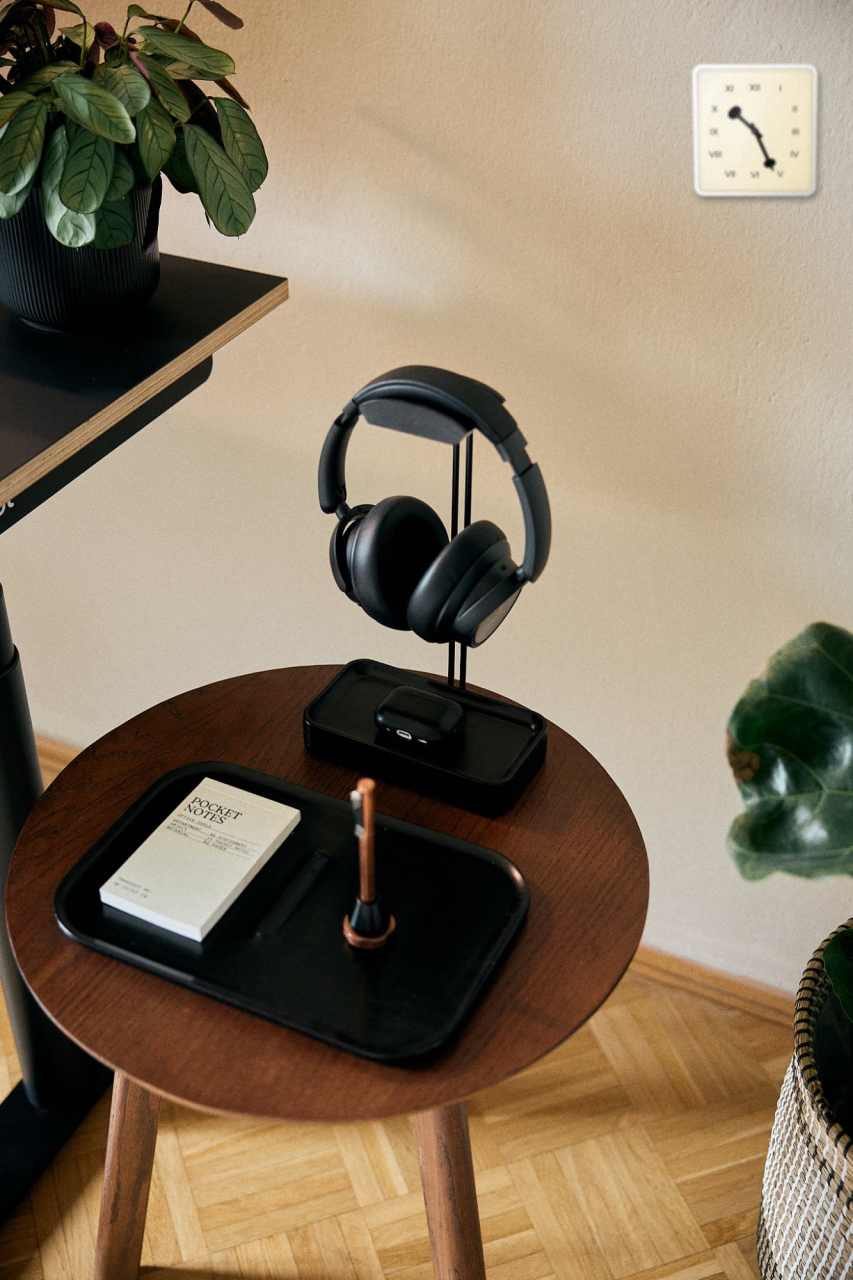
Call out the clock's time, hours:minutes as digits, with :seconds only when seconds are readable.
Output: 10:26
